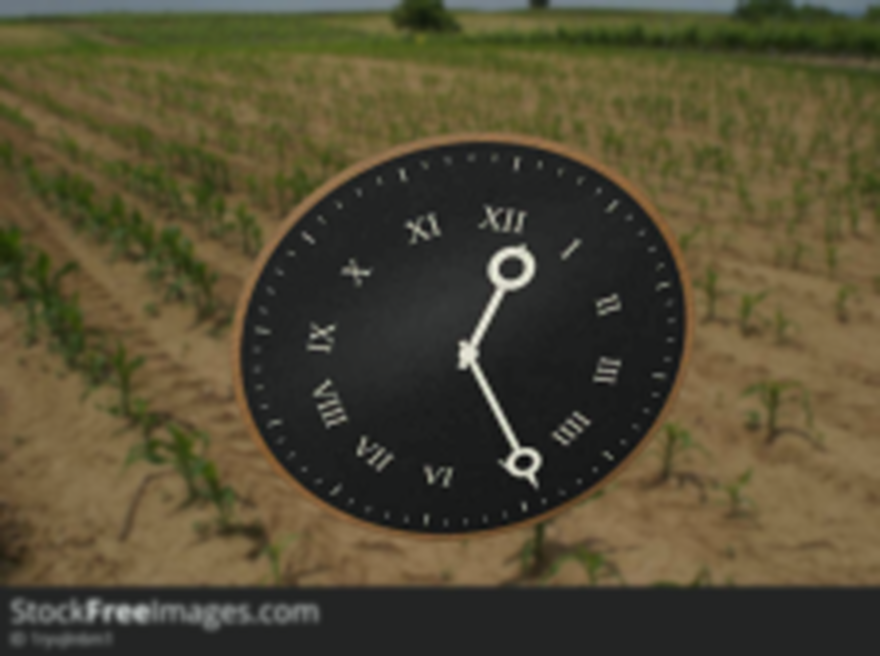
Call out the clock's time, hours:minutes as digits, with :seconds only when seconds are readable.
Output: 12:24
